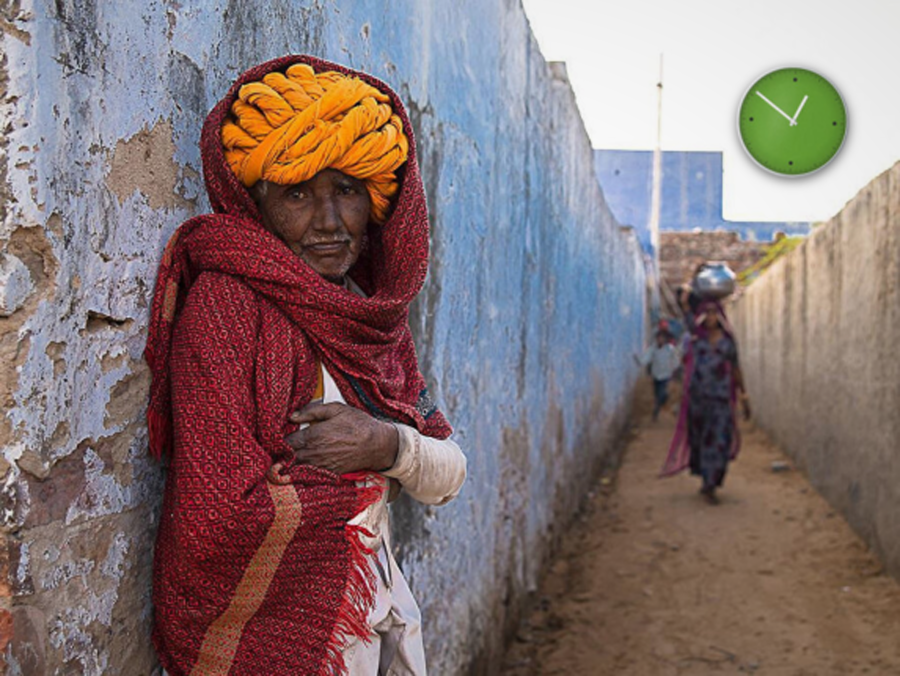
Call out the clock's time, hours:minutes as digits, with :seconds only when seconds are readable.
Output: 12:51
